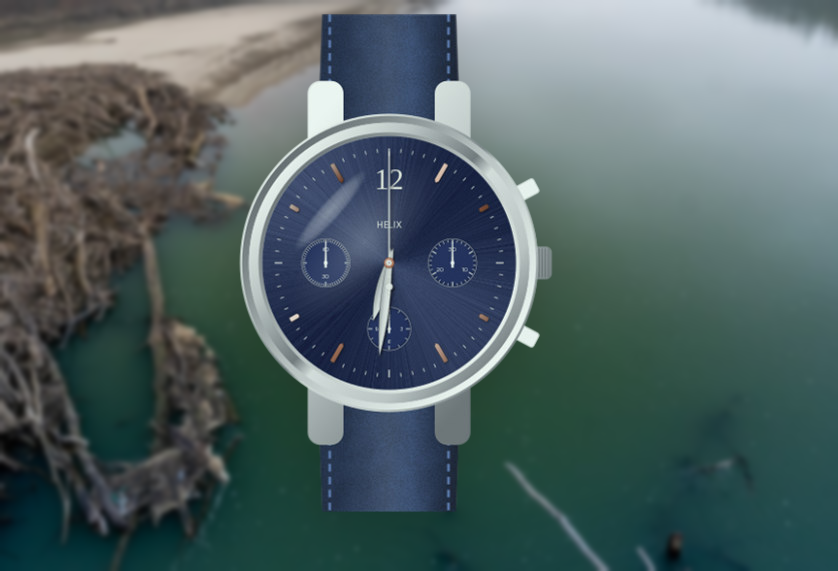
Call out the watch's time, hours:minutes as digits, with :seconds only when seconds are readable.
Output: 6:31
